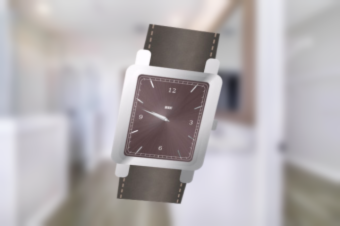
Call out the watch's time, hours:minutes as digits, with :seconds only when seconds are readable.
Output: 9:48
